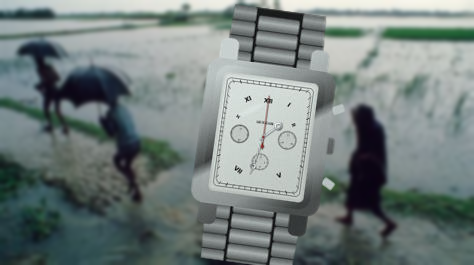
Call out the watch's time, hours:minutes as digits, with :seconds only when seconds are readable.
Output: 1:32
